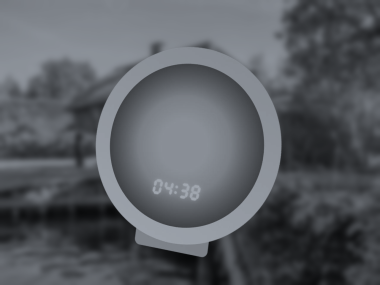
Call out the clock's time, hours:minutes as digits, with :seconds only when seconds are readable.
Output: 4:38
